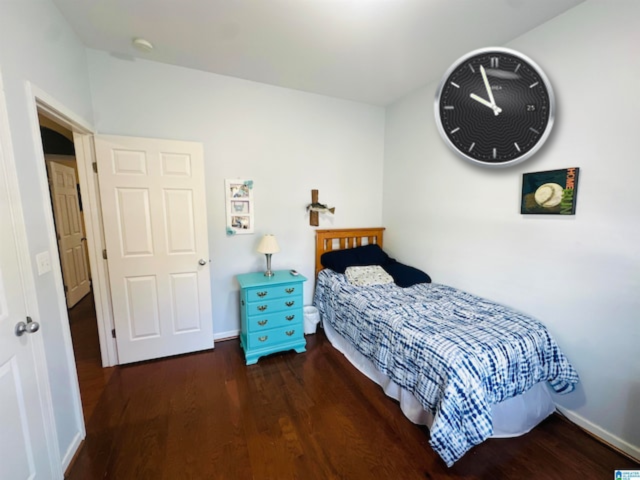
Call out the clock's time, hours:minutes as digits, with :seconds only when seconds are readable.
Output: 9:57
